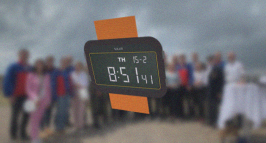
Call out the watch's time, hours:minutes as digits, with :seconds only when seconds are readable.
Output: 8:51:41
